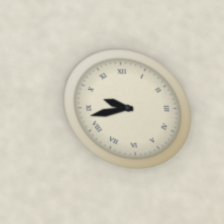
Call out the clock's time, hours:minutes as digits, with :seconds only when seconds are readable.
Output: 9:43
